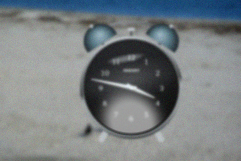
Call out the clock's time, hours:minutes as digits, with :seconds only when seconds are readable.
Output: 3:47
